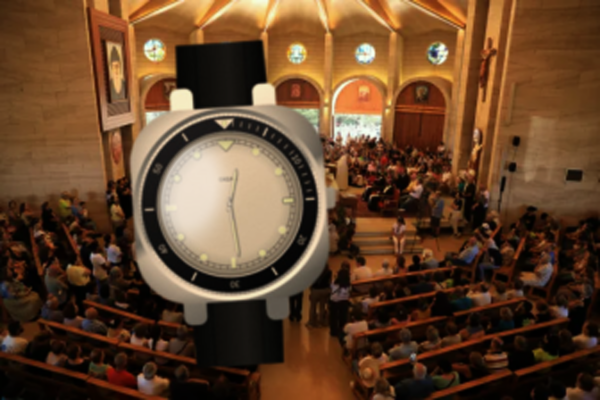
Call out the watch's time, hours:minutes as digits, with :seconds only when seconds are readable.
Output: 12:29
